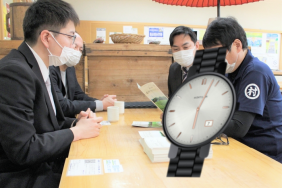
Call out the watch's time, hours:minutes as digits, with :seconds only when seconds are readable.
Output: 6:03
